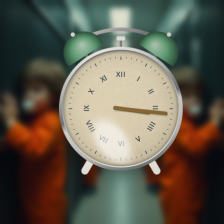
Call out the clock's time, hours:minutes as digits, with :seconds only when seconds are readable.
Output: 3:16
